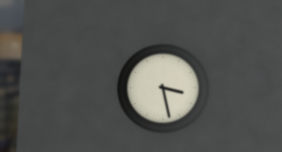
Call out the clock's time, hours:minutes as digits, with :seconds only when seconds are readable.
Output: 3:28
